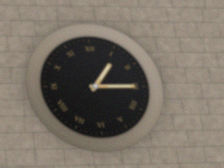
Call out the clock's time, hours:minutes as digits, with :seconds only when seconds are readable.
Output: 1:15
